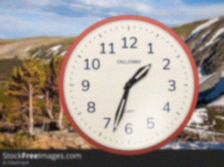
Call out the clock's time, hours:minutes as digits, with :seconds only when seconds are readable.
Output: 1:33
